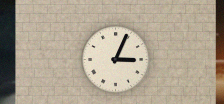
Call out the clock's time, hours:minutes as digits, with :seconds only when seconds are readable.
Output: 3:04
